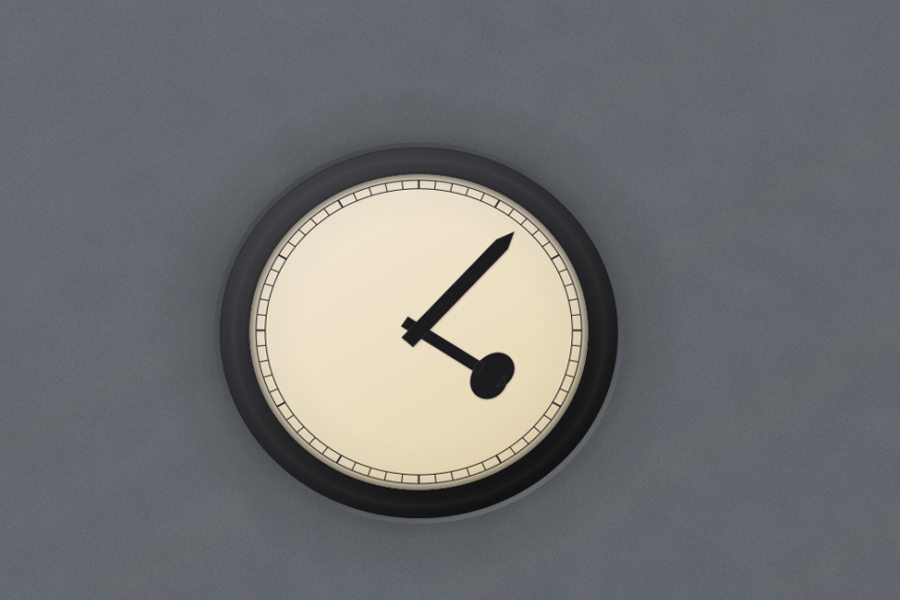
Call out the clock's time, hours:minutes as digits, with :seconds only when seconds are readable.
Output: 4:07
